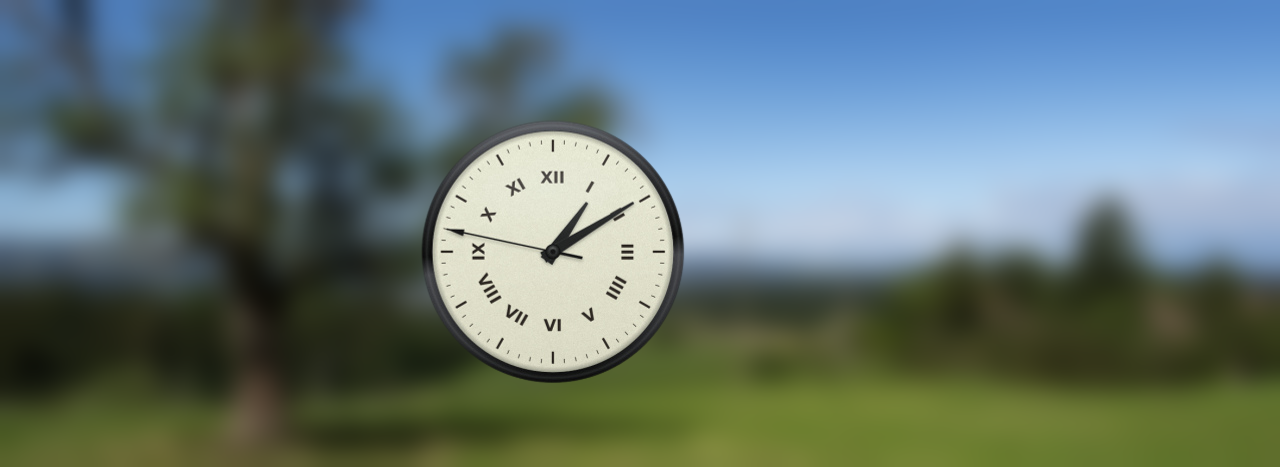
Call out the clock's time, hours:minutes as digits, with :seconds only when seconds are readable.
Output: 1:09:47
